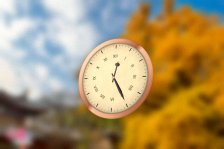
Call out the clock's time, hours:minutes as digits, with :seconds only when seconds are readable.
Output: 12:25
